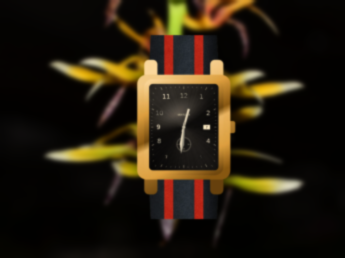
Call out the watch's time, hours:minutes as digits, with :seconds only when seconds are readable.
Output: 12:31
